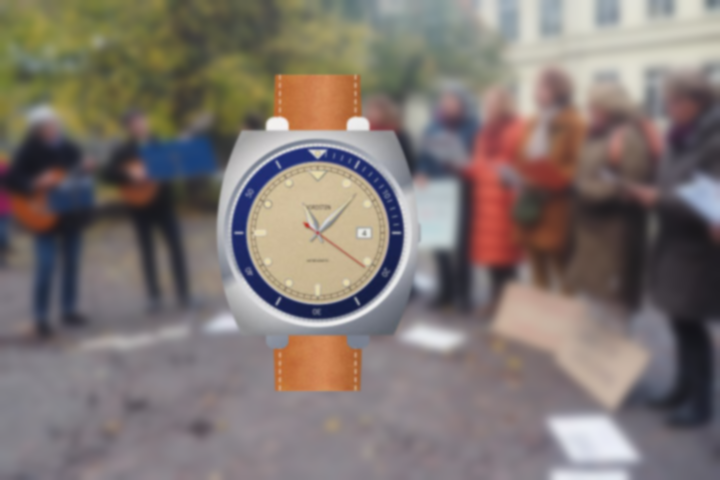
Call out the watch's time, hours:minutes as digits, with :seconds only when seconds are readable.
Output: 11:07:21
